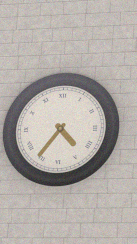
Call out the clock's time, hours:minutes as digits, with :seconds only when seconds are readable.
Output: 4:36
